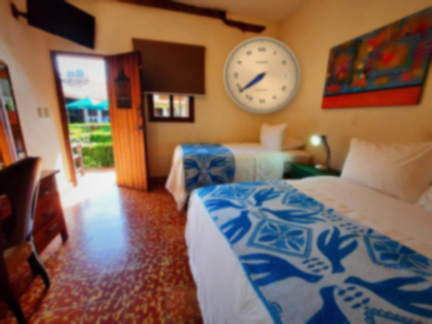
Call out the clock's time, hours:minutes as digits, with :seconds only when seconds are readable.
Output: 7:39
